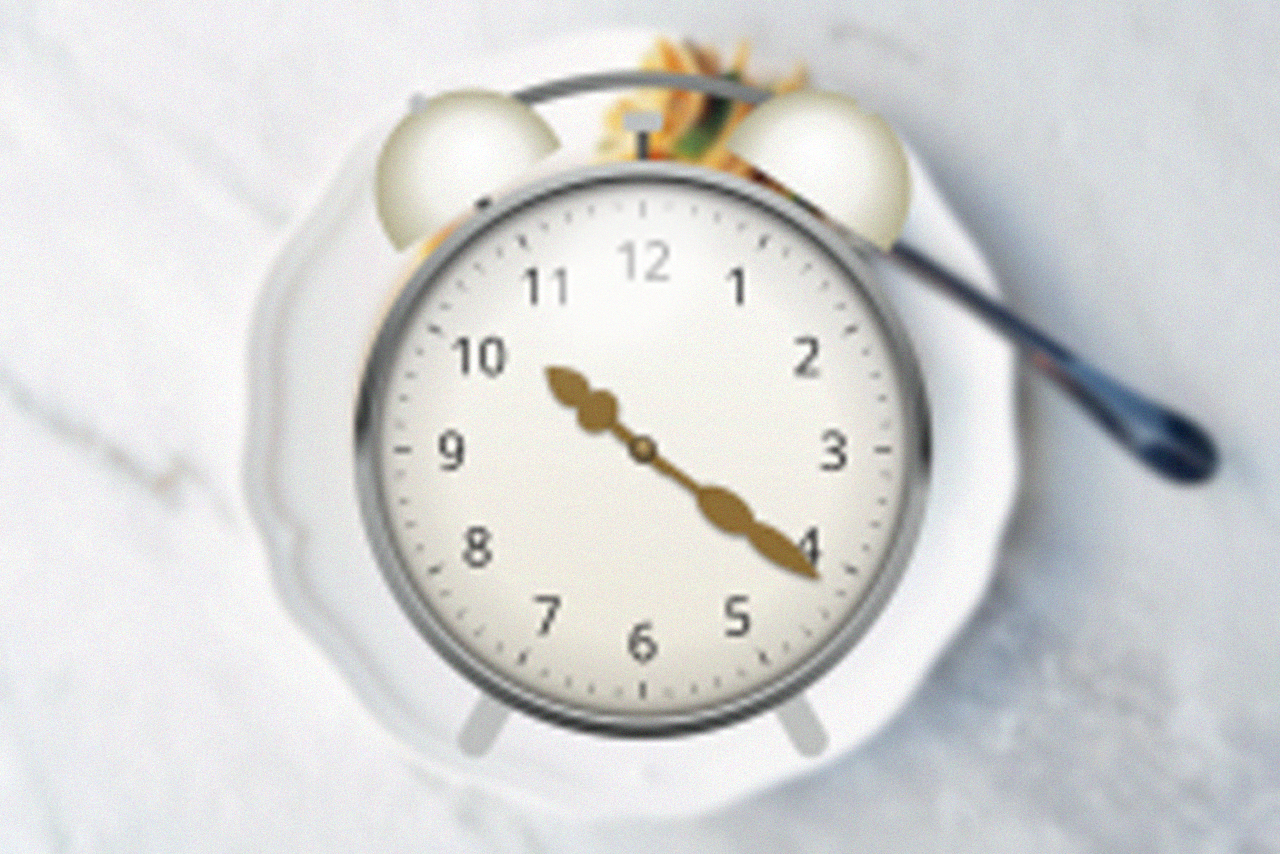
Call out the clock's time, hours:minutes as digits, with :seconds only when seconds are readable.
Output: 10:21
